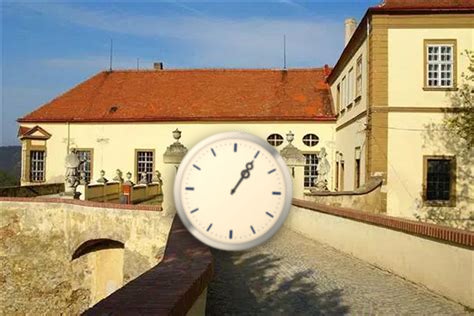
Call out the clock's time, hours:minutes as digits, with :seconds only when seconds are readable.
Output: 1:05
